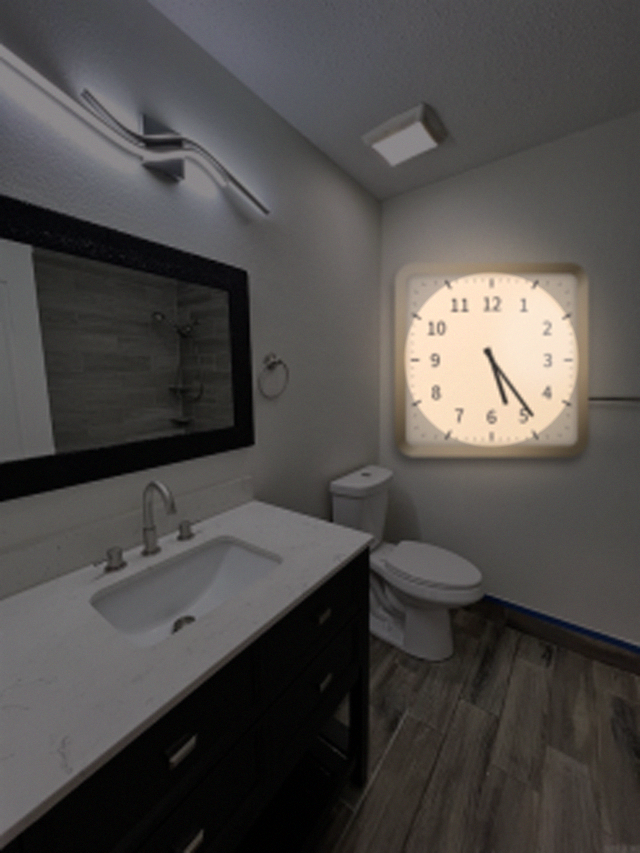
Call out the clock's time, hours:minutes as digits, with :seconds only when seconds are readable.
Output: 5:24
